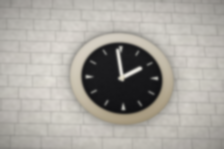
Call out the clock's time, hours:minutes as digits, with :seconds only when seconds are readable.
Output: 1:59
